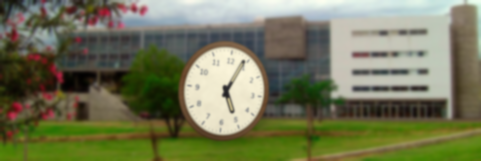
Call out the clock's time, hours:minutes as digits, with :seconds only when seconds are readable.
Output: 5:04
